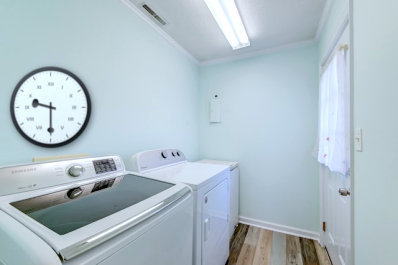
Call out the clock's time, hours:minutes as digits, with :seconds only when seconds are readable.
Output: 9:30
